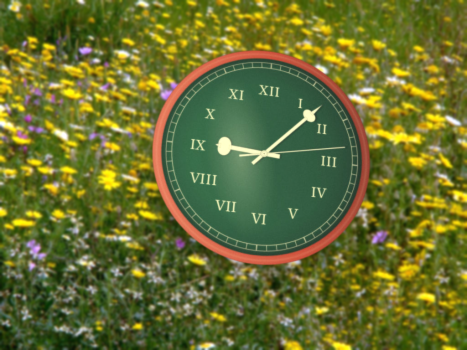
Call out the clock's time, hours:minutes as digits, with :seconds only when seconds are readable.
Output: 9:07:13
